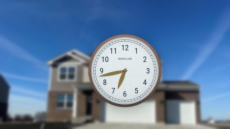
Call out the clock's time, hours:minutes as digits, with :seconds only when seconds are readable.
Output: 6:43
